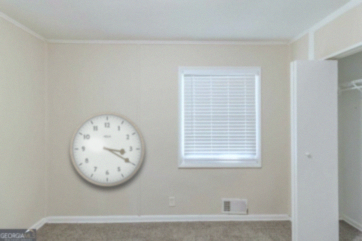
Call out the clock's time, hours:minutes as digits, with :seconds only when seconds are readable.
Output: 3:20
